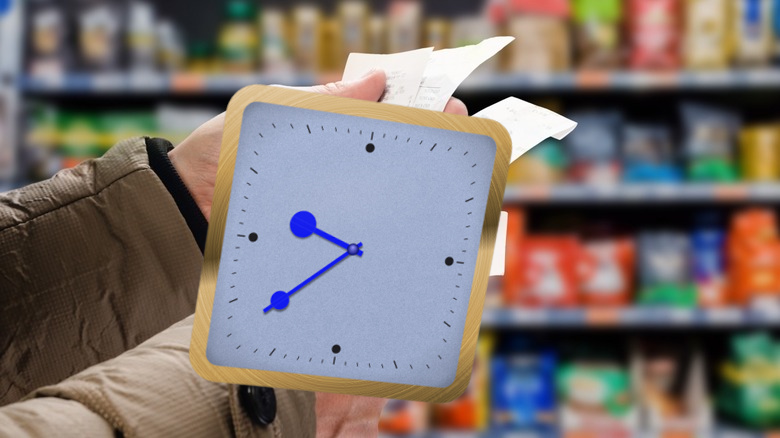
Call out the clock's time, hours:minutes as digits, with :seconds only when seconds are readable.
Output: 9:38
